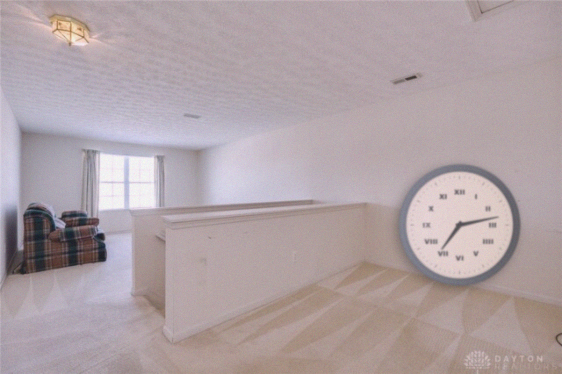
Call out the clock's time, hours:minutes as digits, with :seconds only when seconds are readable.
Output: 7:13
